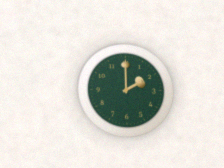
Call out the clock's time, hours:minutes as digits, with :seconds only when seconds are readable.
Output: 2:00
